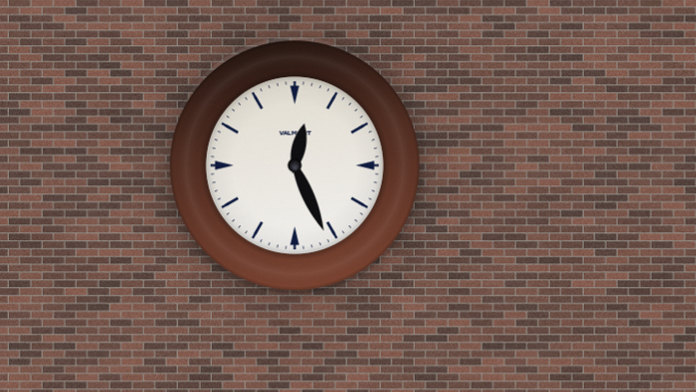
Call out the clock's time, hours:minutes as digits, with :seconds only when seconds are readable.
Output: 12:26
